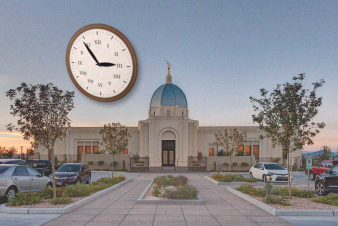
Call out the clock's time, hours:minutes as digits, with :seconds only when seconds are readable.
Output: 2:54
